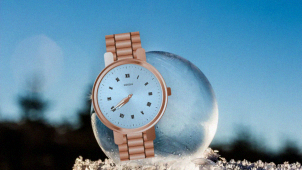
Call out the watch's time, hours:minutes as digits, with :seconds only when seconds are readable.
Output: 7:40
